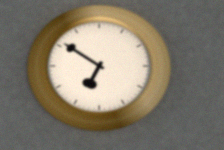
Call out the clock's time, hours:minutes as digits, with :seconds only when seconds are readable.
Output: 6:51
